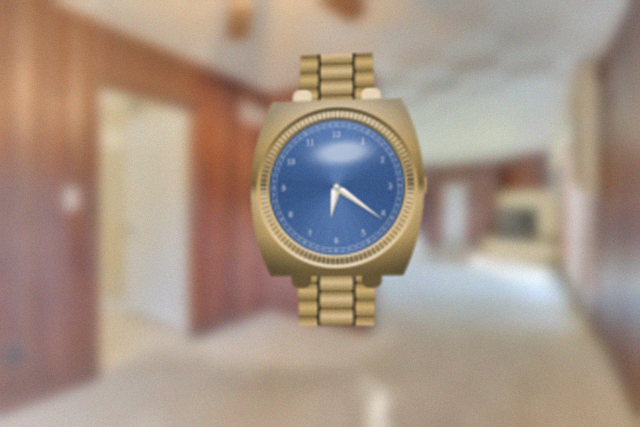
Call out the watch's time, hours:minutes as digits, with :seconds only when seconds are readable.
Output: 6:21
